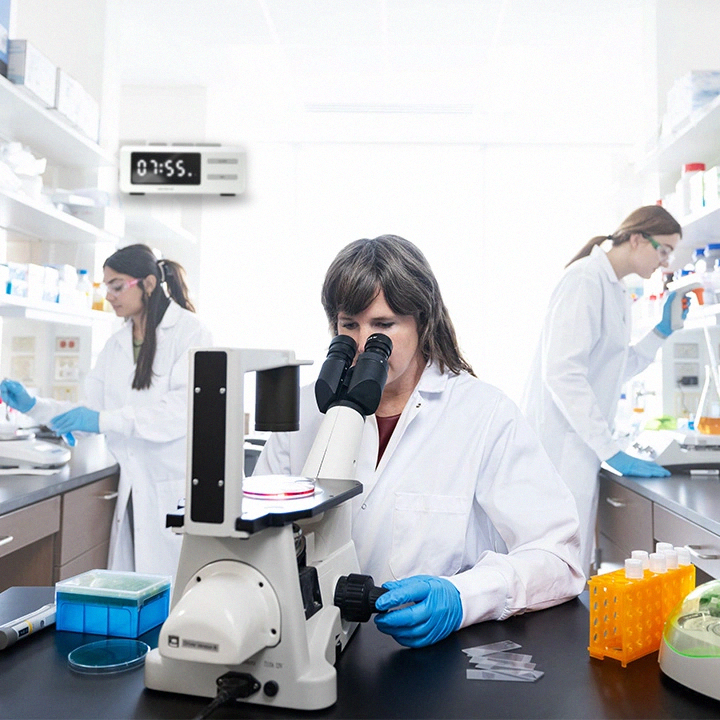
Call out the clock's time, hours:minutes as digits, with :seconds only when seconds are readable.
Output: 7:55
